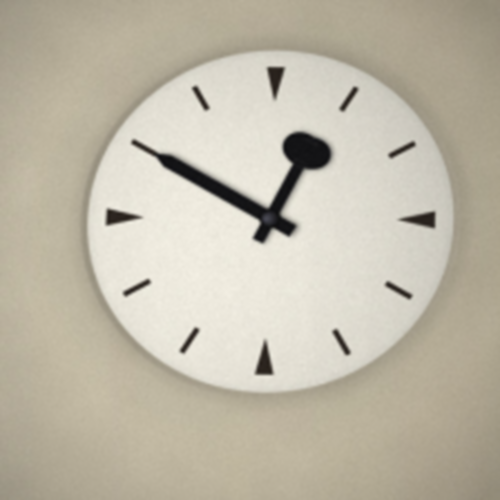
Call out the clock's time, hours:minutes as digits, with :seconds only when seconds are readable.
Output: 12:50
